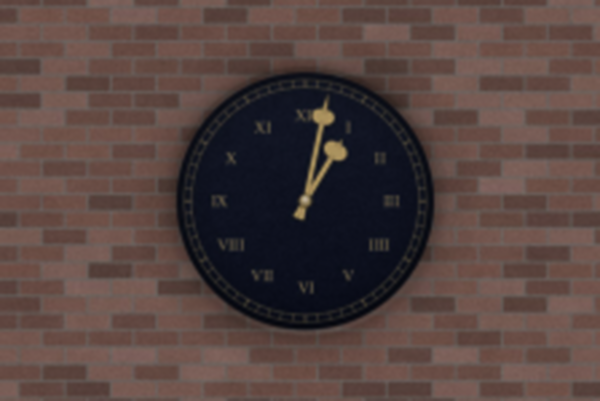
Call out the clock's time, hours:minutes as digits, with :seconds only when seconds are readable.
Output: 1:02
